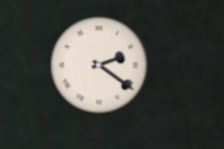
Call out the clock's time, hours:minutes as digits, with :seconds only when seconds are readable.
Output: 2:21
